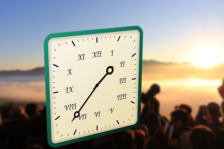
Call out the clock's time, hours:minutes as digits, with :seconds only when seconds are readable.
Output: 1:37
